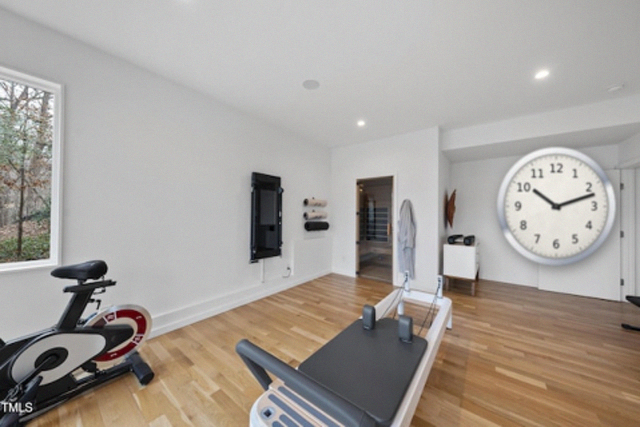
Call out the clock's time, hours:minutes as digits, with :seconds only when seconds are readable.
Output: 10:12
